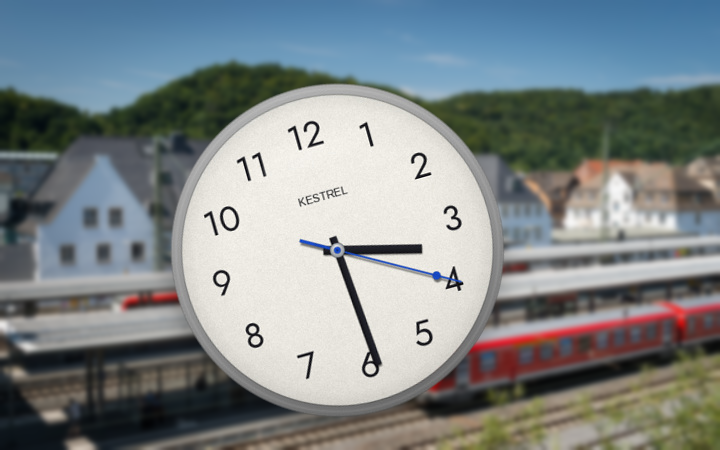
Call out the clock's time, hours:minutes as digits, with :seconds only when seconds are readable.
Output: 3:29:20
